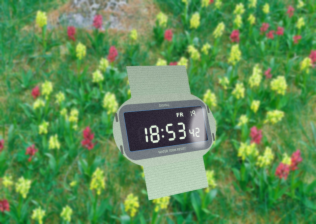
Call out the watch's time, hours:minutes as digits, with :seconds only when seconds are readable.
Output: 18:53:42
